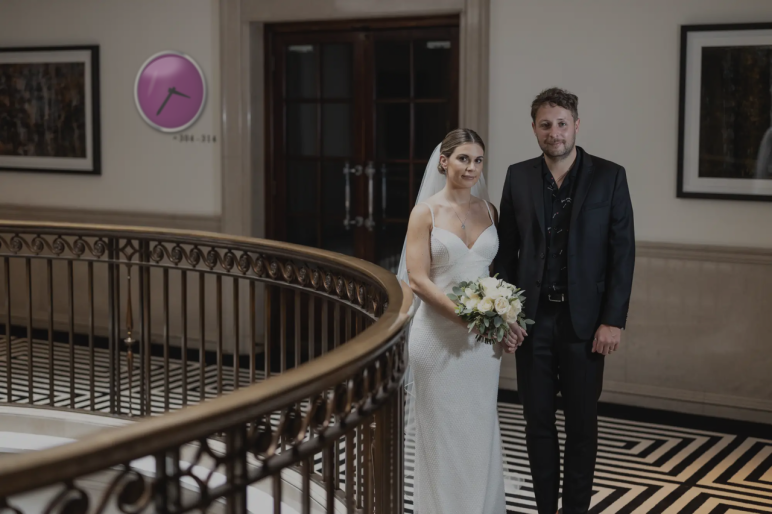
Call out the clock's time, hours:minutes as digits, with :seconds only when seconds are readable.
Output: 3:36
